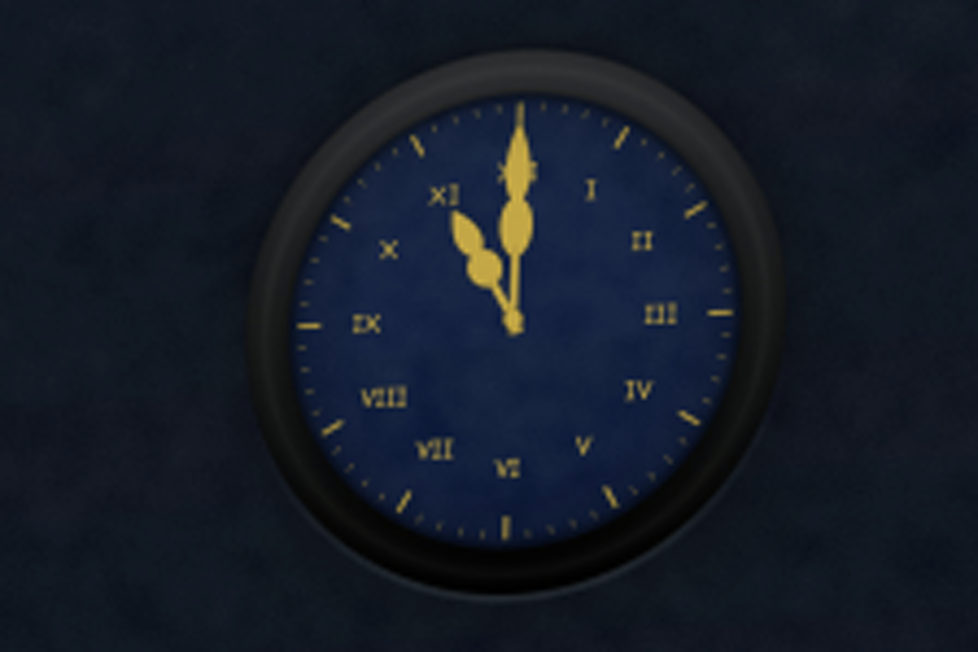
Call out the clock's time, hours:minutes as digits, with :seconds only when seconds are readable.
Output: 11:00
